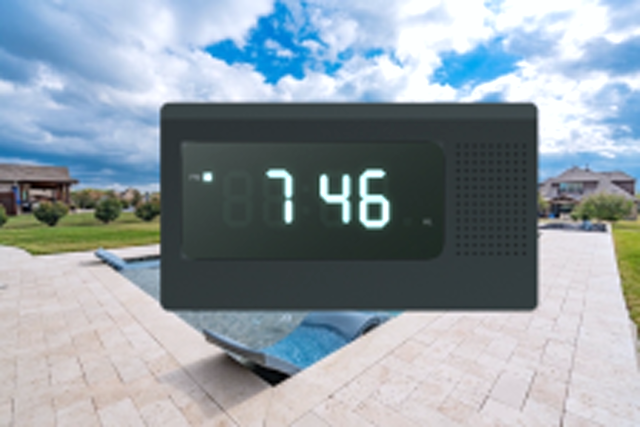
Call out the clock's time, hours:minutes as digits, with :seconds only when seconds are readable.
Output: 7:46
